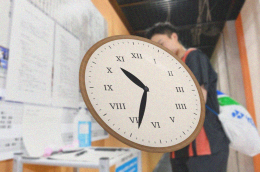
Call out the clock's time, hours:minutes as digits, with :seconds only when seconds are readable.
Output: 10:34
